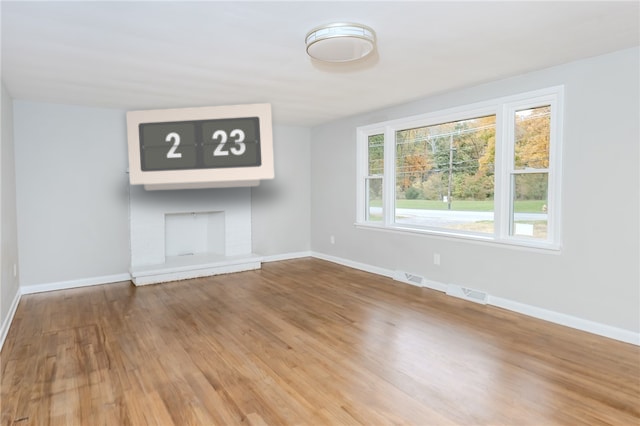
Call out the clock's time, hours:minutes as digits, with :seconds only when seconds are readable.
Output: 2:23
